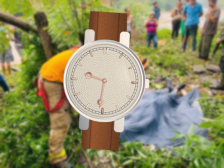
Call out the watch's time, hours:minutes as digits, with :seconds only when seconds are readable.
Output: 9:31
